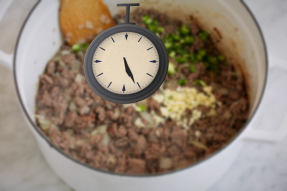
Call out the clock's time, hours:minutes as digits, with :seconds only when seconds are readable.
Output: 5:26
